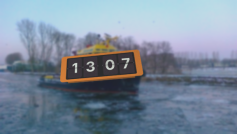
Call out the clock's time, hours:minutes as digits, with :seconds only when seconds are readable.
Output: 13:07
